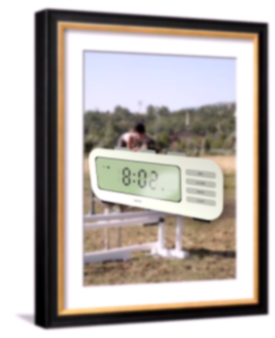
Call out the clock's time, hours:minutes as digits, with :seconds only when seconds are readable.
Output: 8:02
